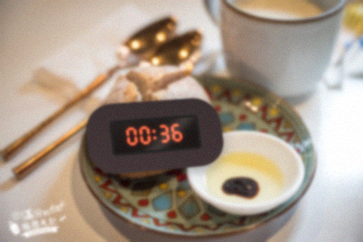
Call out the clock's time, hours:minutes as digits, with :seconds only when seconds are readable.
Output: 0:36
